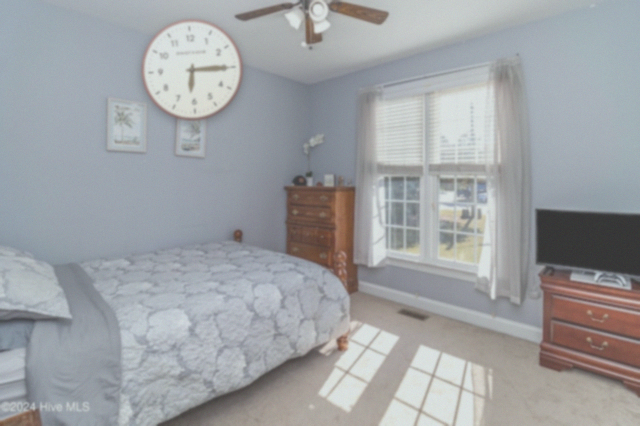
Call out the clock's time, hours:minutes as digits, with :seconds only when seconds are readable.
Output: 6:15
